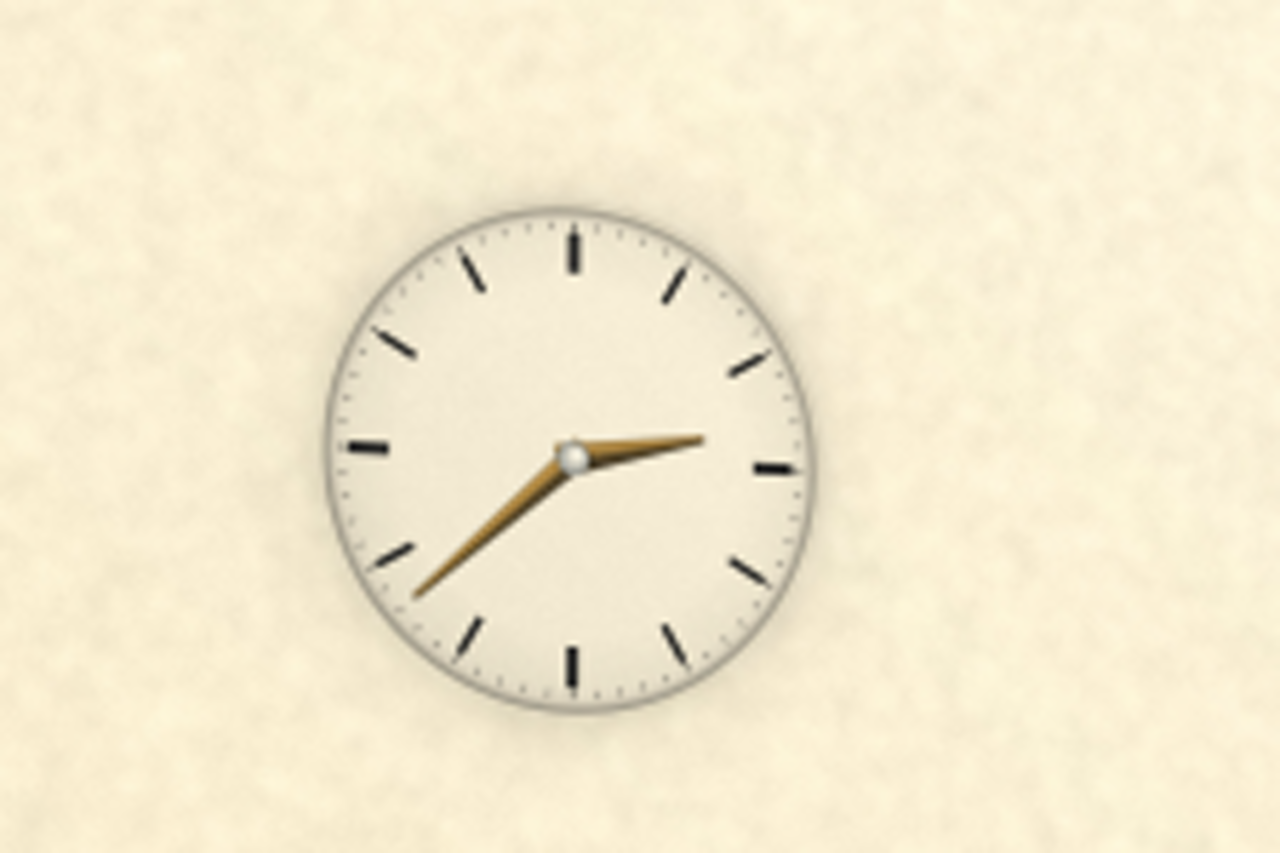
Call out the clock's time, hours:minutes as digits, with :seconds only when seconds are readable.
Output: 2:38
